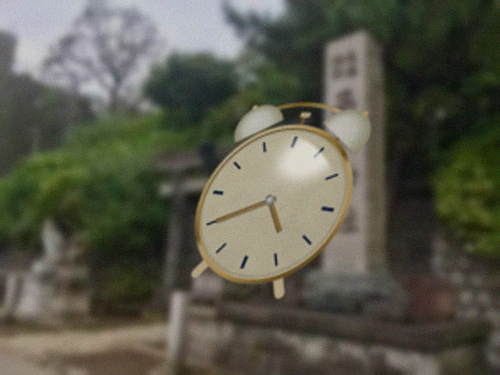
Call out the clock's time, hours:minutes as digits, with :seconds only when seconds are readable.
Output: 4:40
